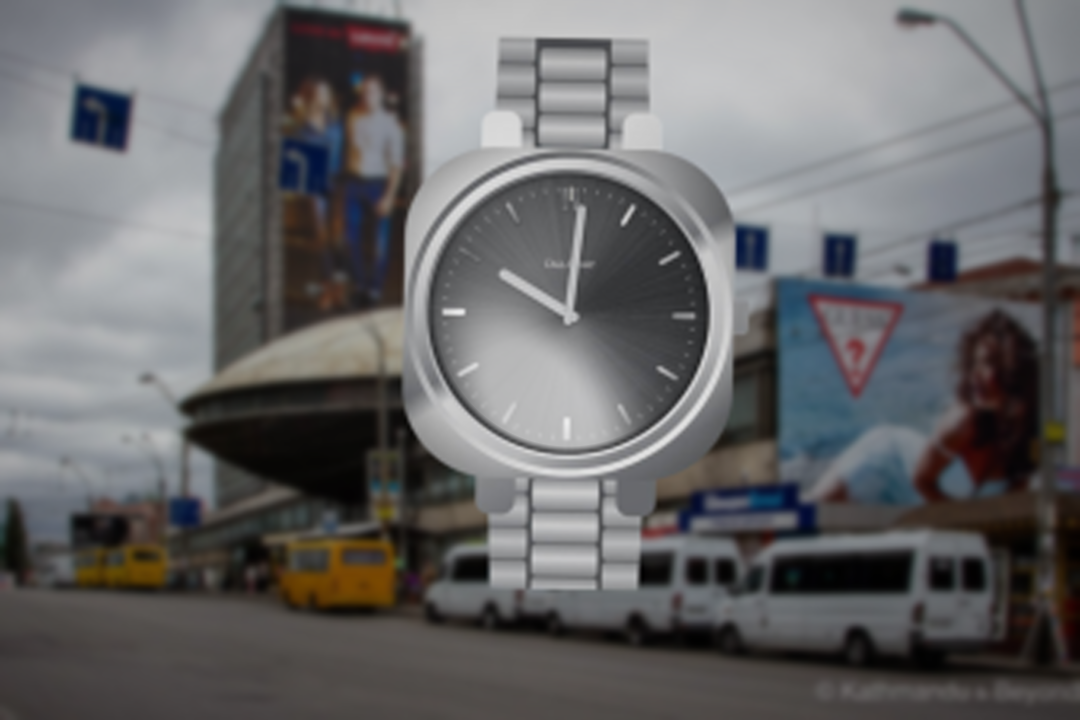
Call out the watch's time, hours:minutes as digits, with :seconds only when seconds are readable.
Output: 10:01
